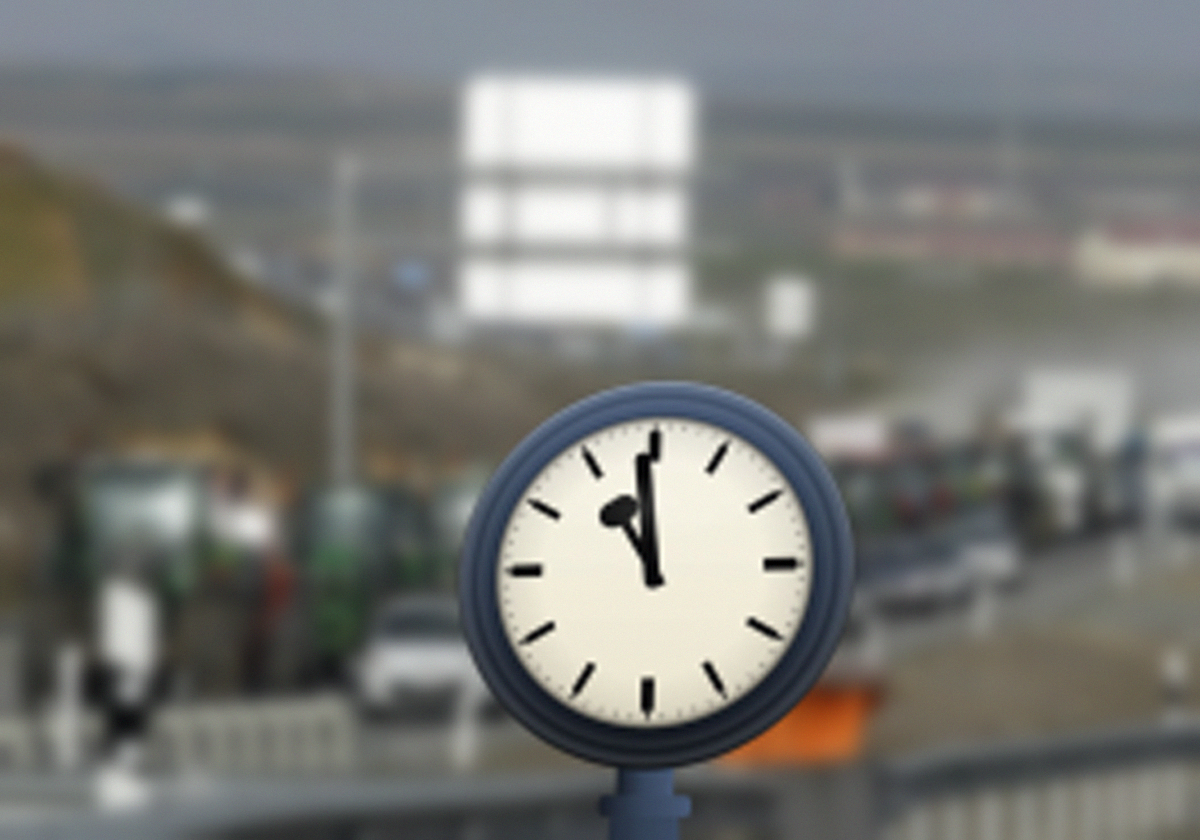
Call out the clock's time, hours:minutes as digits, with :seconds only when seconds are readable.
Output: 10:59
